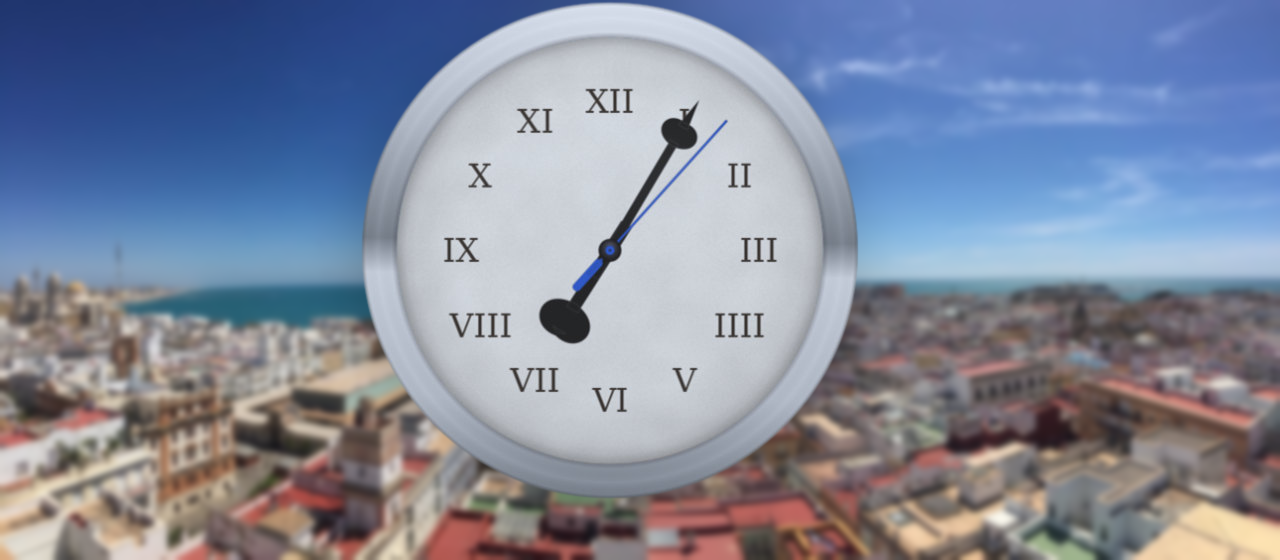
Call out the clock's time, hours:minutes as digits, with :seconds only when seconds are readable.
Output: 7:05:07
